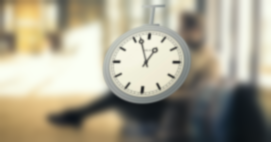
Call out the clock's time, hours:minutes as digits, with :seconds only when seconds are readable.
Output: 12:57
